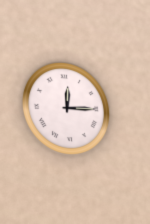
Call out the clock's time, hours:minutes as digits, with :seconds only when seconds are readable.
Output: 12:15
